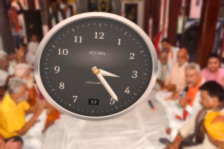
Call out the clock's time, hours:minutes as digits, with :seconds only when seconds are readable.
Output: 3:24
